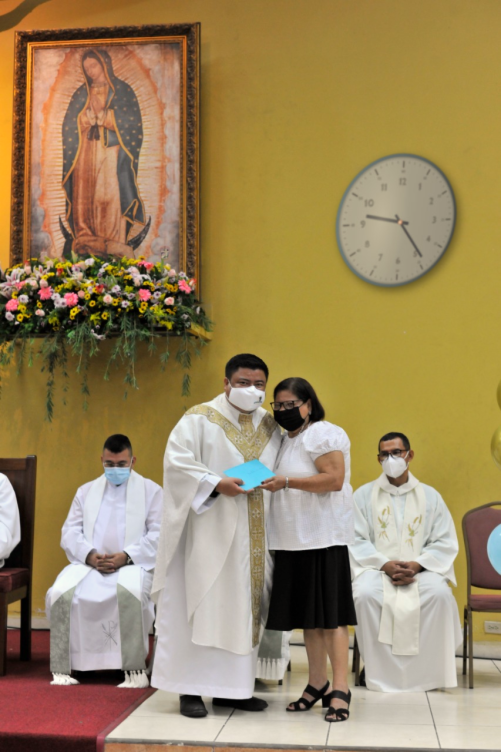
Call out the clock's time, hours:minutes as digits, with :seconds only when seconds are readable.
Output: 9:24
